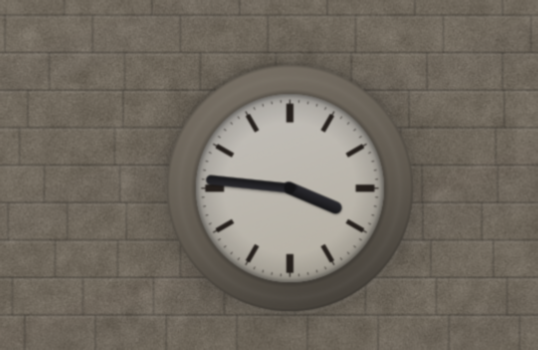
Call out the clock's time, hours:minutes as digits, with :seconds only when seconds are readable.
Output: 3:46
